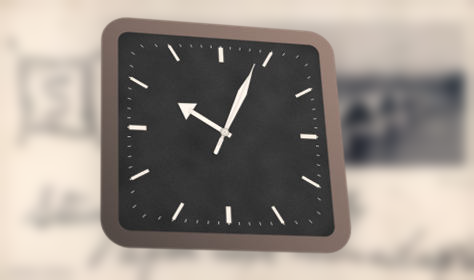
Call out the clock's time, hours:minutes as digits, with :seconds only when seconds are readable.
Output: 10:04:04
